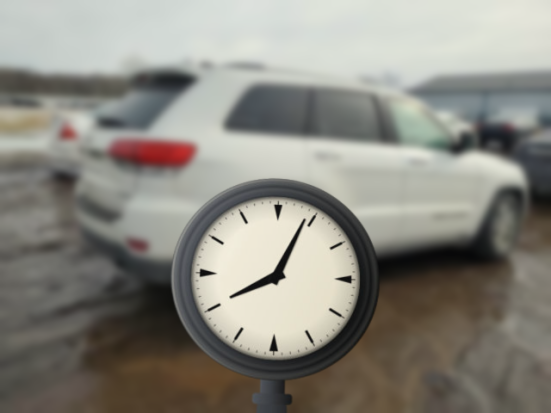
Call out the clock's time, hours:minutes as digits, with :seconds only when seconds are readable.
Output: 8:04
